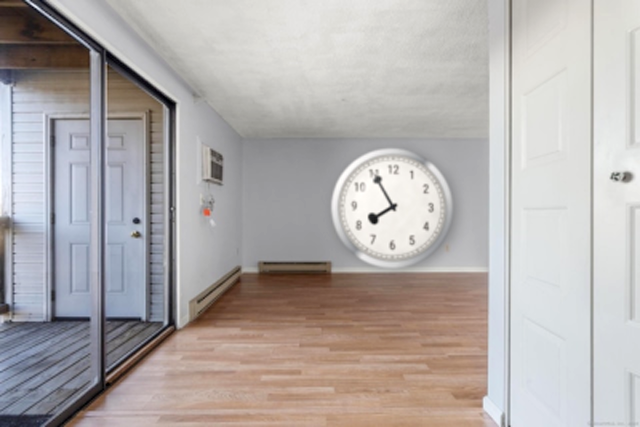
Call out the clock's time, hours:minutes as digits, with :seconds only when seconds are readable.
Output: 7:55
